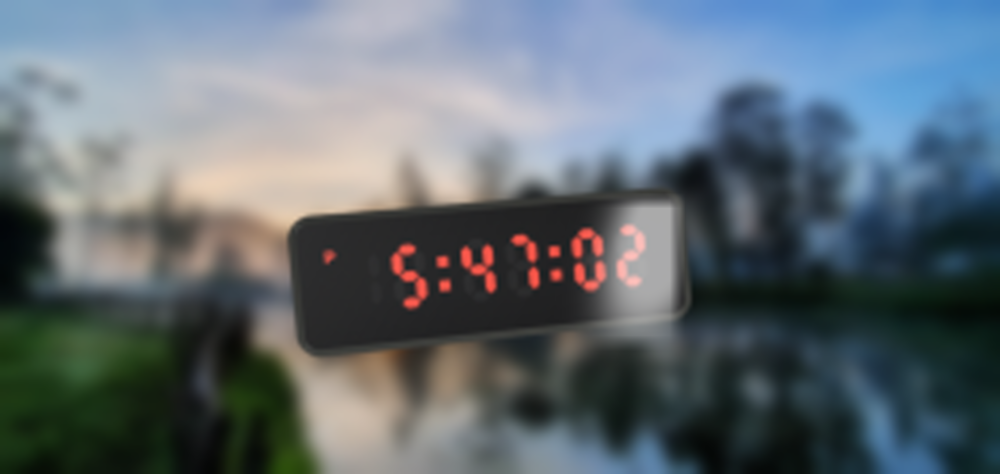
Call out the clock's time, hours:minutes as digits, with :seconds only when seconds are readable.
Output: 5:47:02
